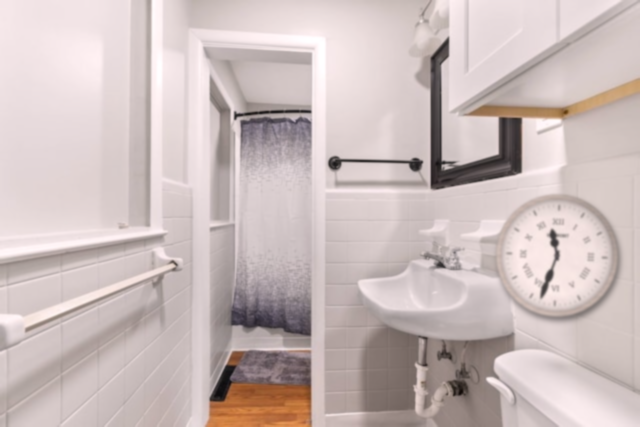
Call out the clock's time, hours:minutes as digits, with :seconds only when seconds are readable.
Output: 11:33
